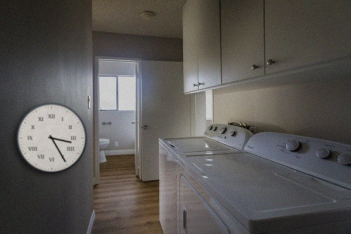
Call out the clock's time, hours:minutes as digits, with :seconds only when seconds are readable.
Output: 3:25
